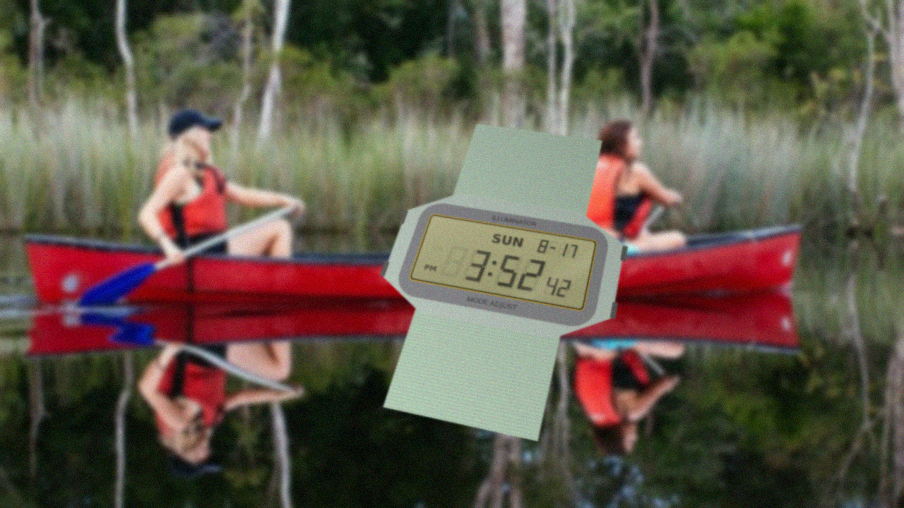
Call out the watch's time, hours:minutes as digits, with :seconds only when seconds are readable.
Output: 3:52:42
